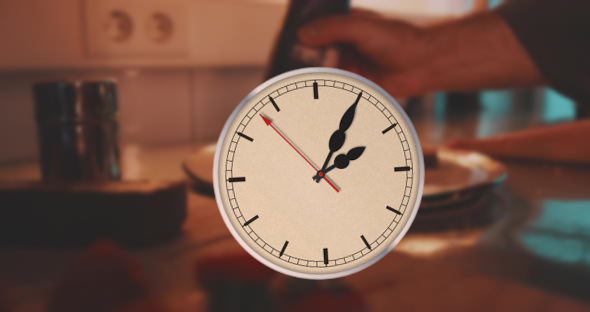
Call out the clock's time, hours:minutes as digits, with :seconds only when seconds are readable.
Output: 2:04:53
